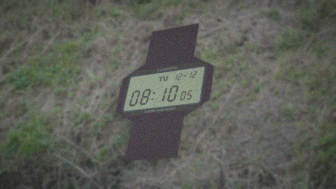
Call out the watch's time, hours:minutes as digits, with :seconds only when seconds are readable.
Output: 8:10:05
